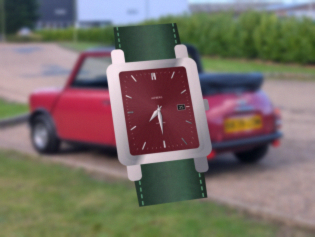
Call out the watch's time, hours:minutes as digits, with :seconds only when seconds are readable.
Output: 7:30
